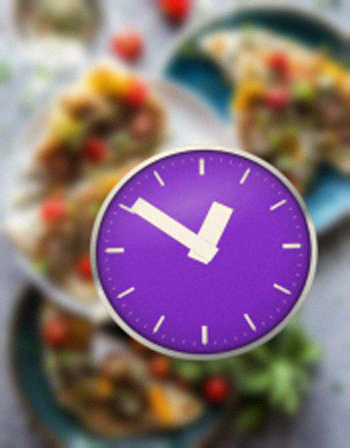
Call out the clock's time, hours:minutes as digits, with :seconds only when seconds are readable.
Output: 12:51
